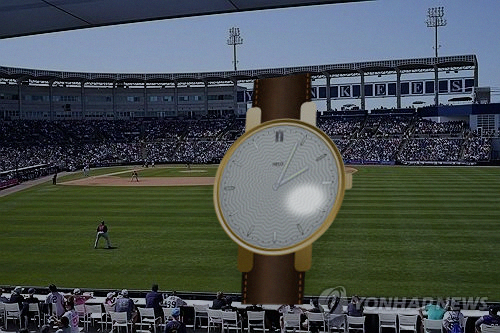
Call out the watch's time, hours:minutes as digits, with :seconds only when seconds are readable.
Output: 2:04
